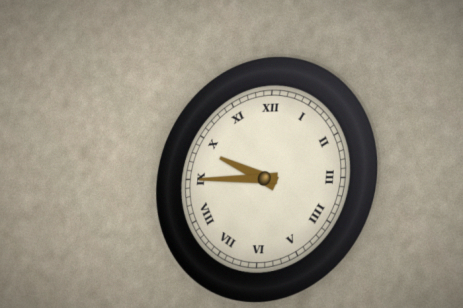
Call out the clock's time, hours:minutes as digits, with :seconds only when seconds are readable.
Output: 9:45
